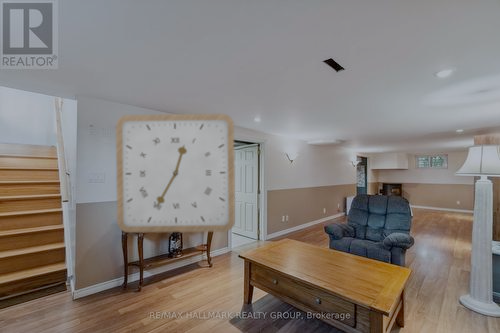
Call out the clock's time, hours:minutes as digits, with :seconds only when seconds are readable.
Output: 12:35
